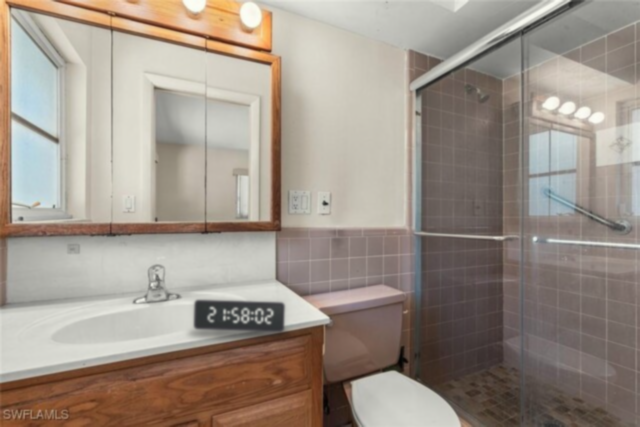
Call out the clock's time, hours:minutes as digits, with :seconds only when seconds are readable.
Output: 21:58:02
